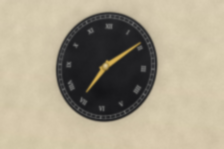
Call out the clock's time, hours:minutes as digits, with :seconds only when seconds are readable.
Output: 7:09
